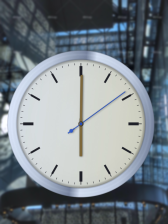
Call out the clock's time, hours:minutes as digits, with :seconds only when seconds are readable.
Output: 6:00:09
